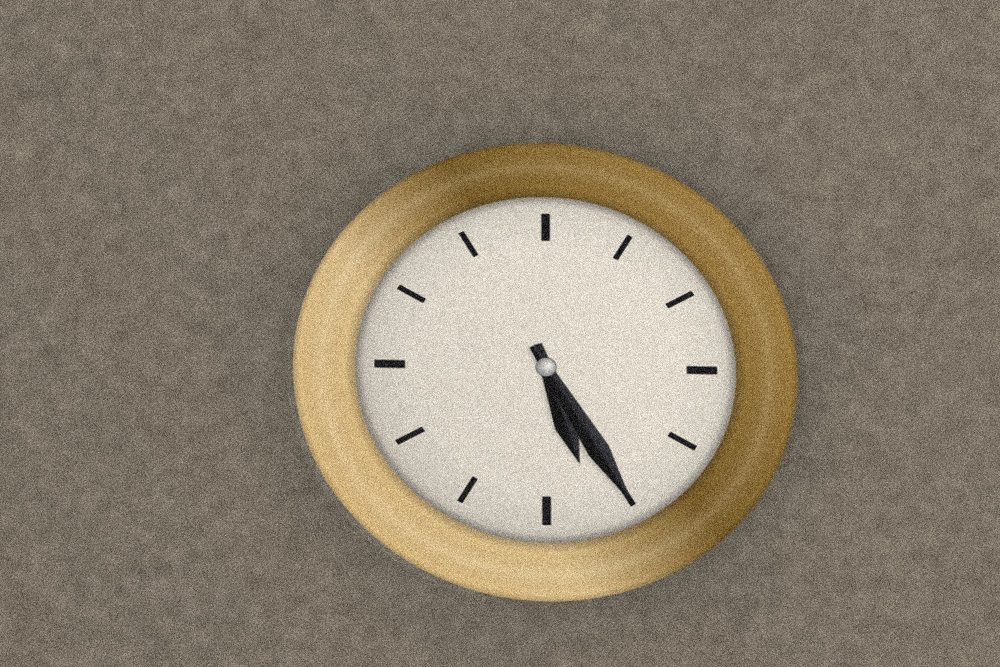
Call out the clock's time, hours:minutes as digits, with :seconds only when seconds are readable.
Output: 5:25
